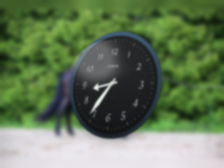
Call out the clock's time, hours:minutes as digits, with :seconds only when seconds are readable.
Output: 8:36
